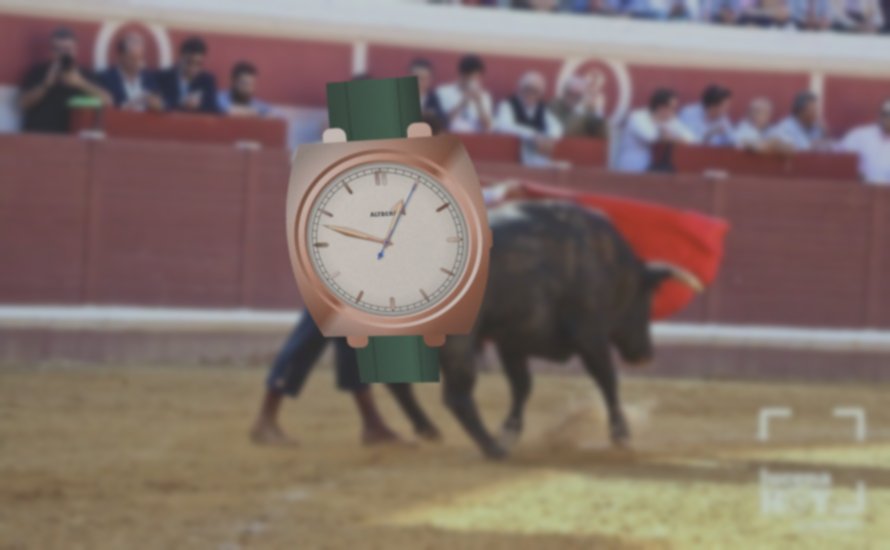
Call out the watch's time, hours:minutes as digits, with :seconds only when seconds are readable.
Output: 12:48:05
